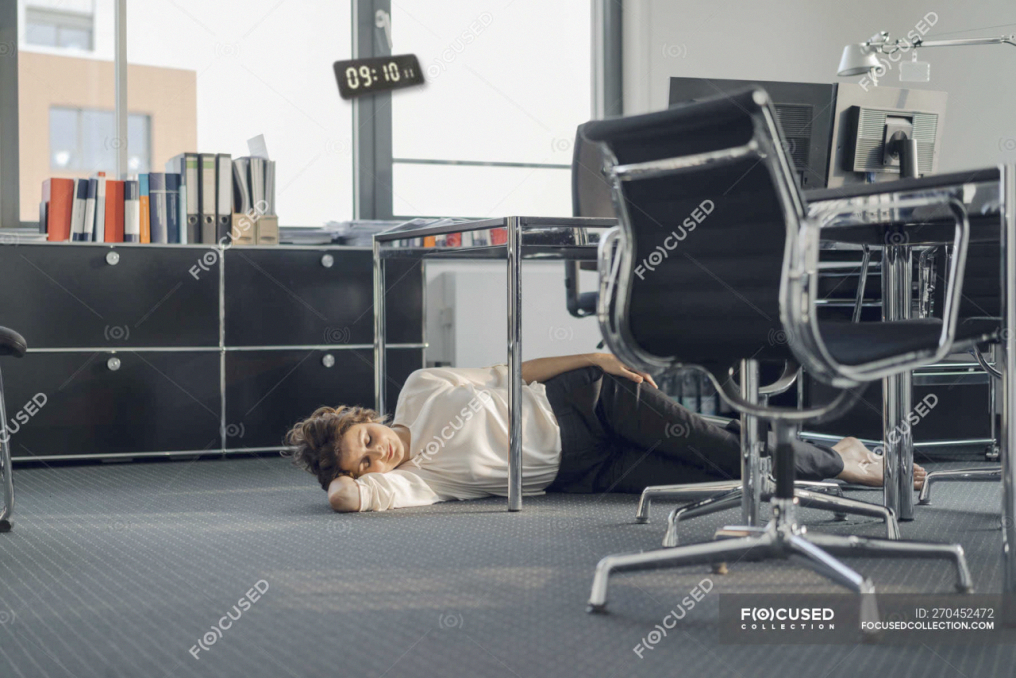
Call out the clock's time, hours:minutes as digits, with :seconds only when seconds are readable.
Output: 9:10
